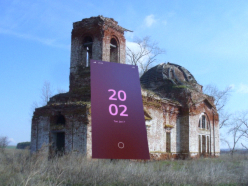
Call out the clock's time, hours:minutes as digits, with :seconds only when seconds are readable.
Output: 20:02
